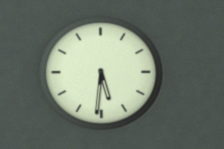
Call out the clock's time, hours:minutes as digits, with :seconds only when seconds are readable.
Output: 5:31
